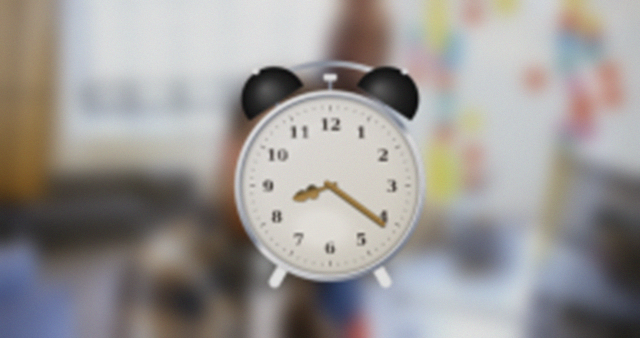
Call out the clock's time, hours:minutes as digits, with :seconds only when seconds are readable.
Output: 8:21
